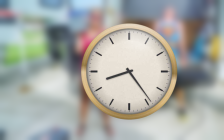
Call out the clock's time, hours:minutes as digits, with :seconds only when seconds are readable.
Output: 8:24
